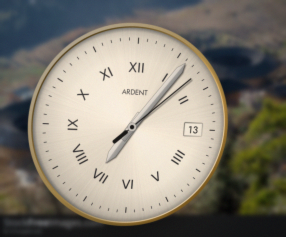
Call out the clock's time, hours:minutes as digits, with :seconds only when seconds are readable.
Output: 7:06:08
